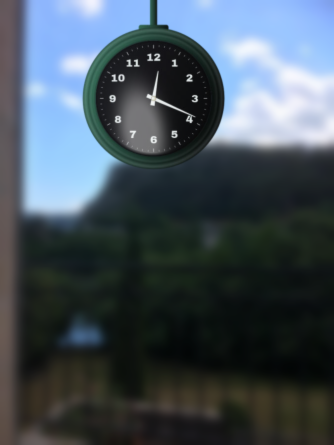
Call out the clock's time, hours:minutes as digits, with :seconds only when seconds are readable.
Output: 12:19
